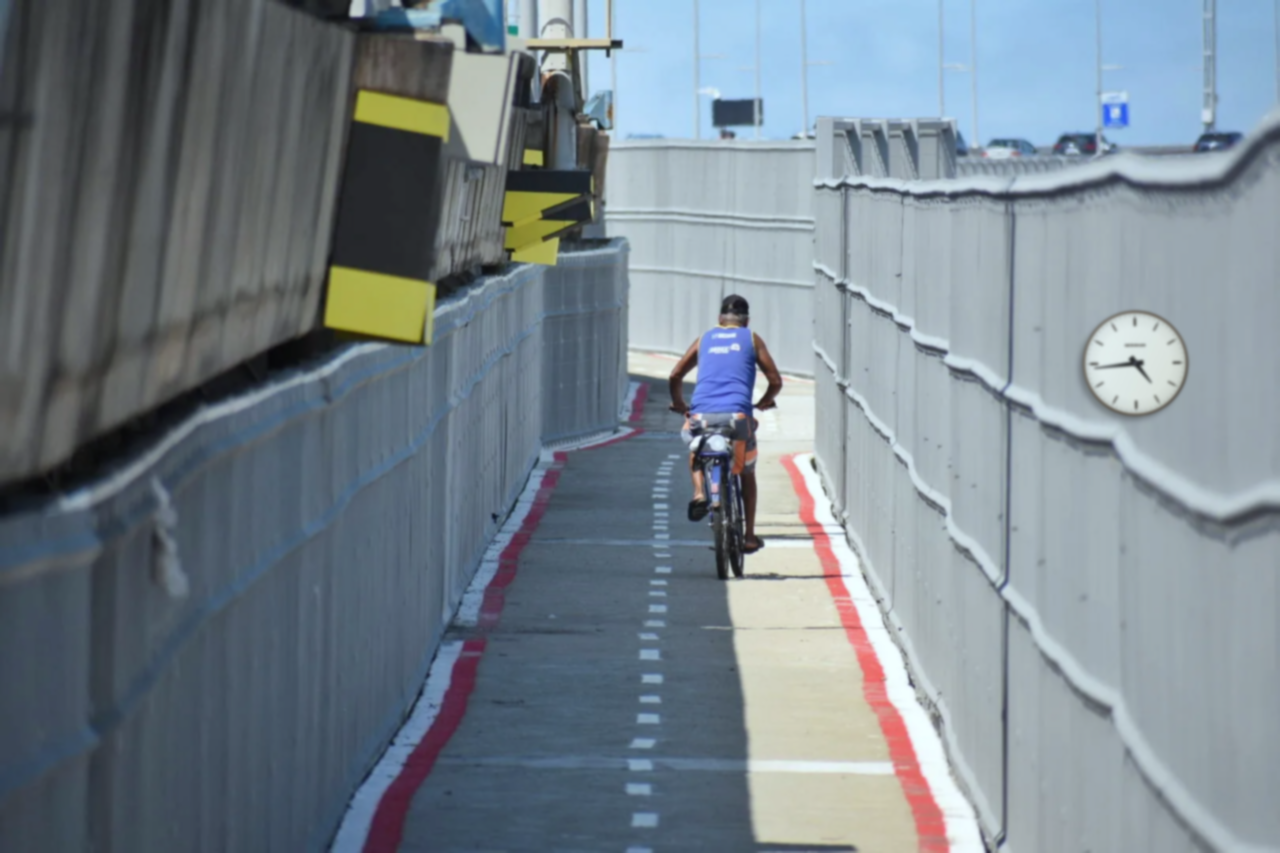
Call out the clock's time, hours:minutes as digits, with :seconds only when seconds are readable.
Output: 4:44
